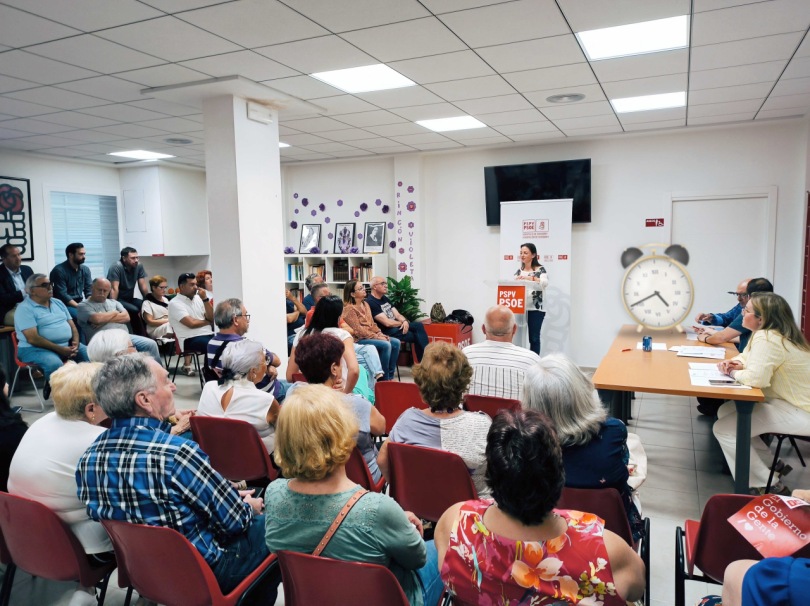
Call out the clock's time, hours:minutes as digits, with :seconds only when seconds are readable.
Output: 4:41
